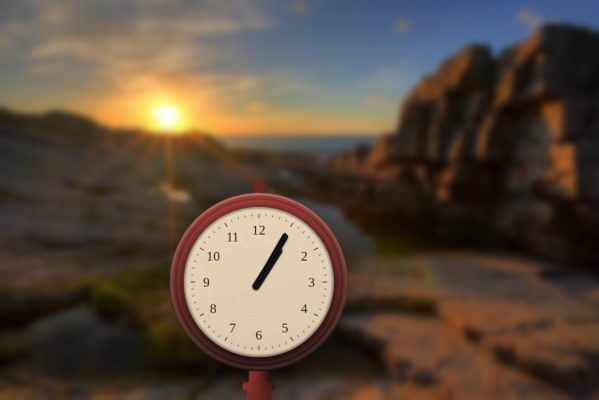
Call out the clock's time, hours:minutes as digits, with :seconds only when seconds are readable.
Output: 1:05
